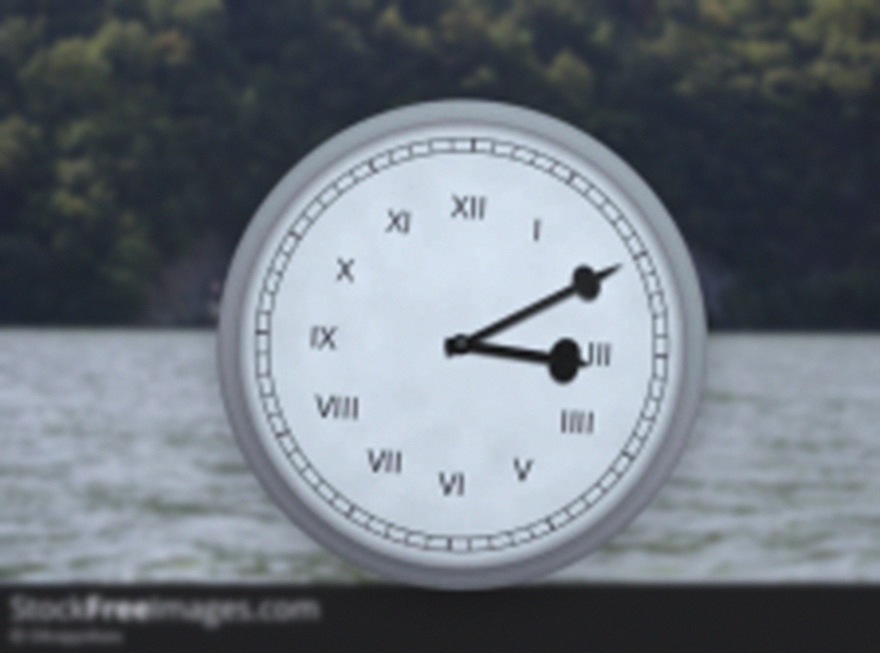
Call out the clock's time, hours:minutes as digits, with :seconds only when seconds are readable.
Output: 3:10
